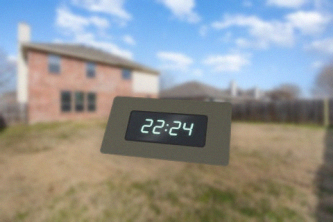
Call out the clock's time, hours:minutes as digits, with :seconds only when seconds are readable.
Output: 22:24
